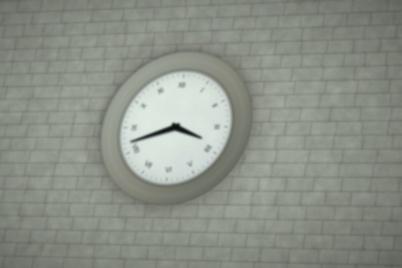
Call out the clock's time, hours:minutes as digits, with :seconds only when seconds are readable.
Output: 3:42
